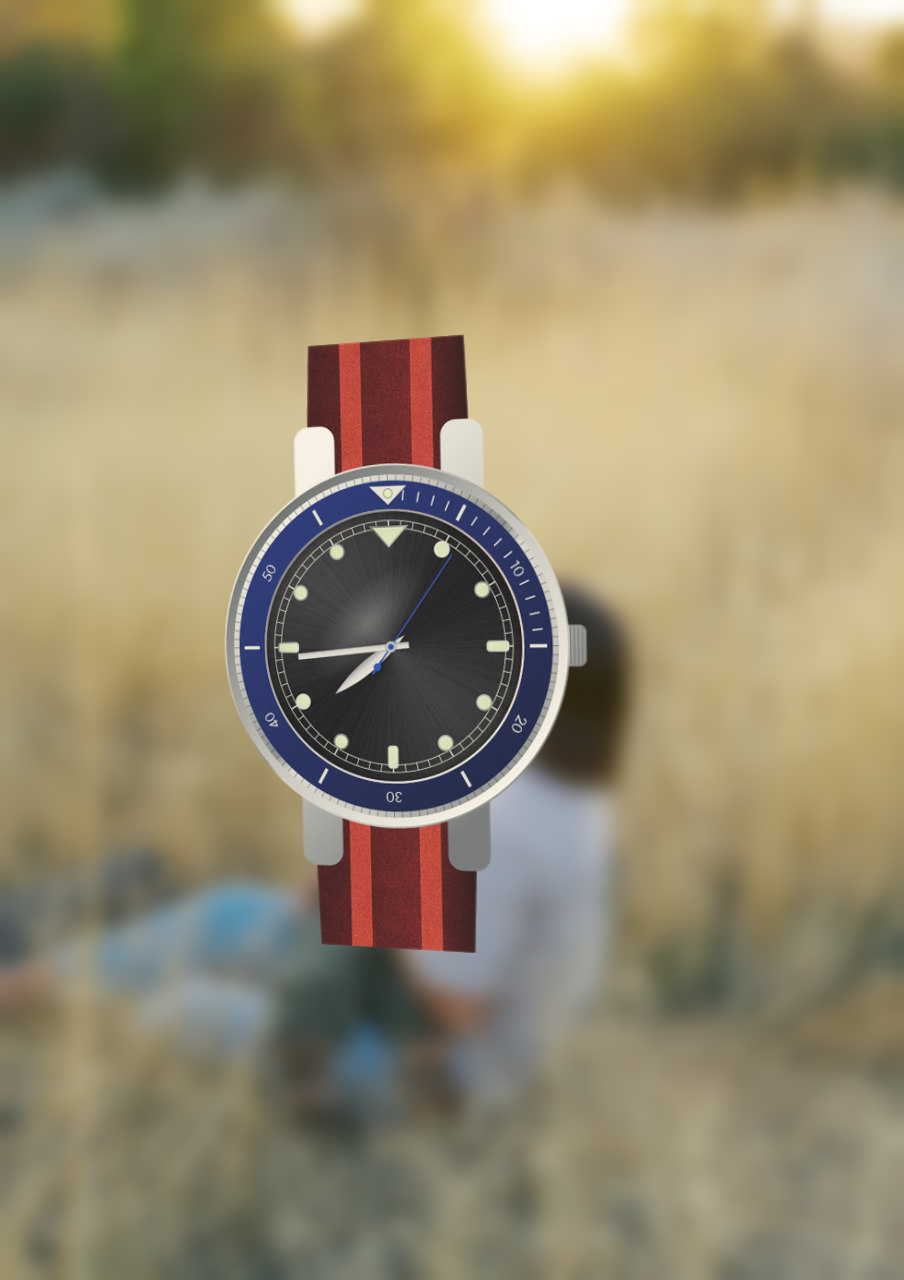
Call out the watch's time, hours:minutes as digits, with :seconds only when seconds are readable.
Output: 7:44:06
